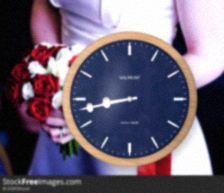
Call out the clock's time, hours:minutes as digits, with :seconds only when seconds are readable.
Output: 8:43
